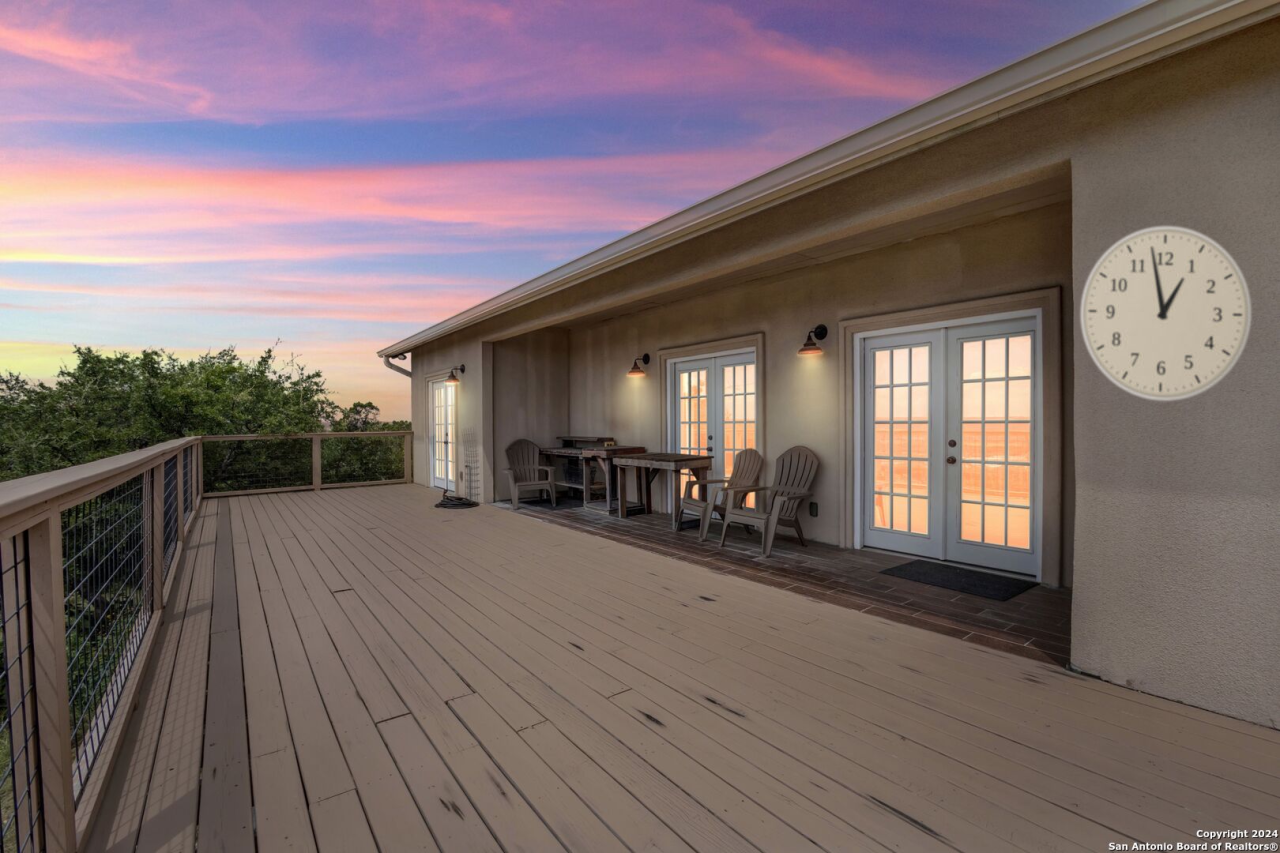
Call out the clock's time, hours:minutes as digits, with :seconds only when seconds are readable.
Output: 12:58
